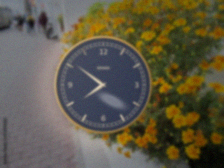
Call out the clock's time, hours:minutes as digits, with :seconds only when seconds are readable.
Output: 7:51
